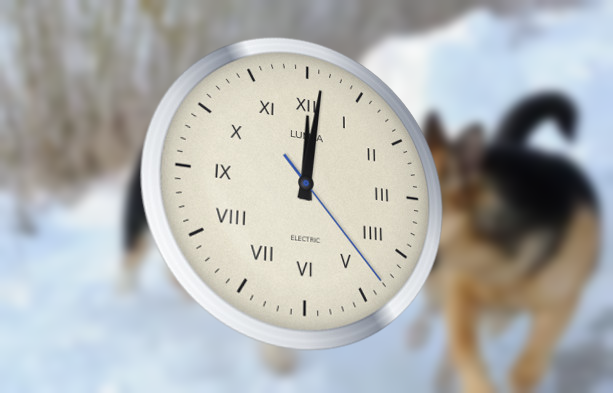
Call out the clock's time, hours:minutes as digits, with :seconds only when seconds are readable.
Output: 12:01:23
